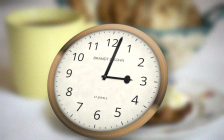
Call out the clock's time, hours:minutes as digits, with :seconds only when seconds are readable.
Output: 3:02
